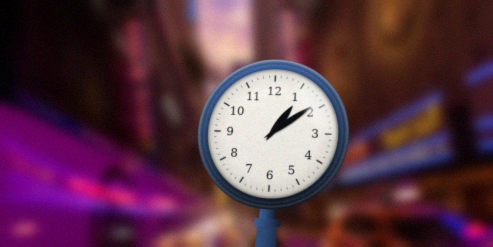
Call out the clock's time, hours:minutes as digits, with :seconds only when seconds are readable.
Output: 1:09
